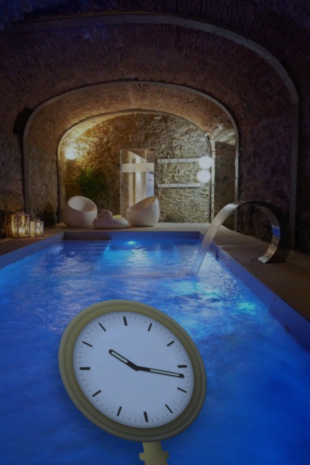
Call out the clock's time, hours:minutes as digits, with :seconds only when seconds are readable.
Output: 10:17
